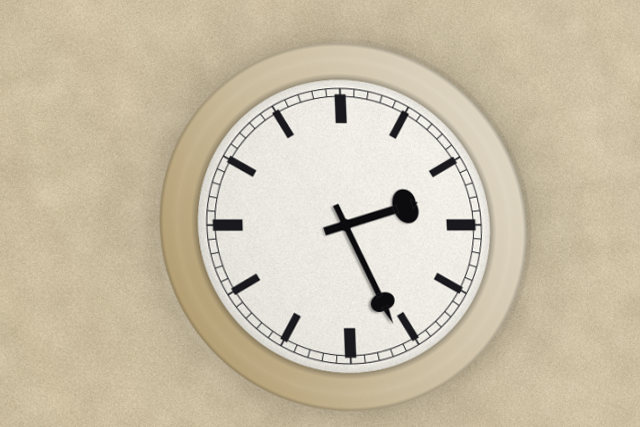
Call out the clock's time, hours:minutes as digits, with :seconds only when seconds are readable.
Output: 2:26
